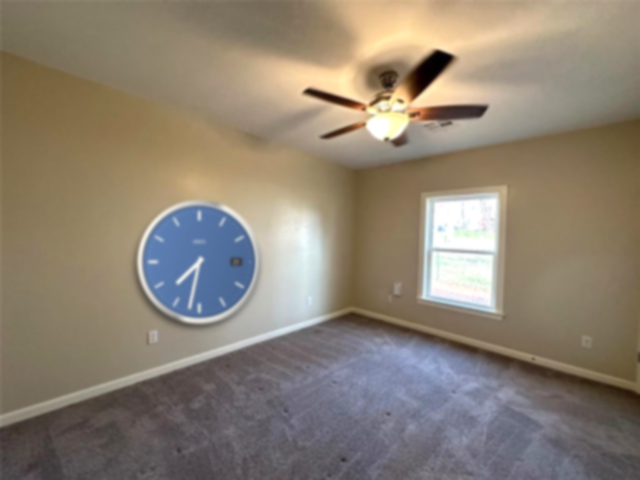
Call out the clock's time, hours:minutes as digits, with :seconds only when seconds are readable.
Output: 7:32
